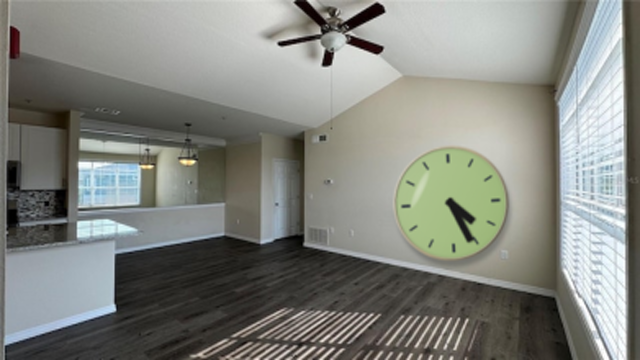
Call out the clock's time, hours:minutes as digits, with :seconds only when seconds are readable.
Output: 4:26
